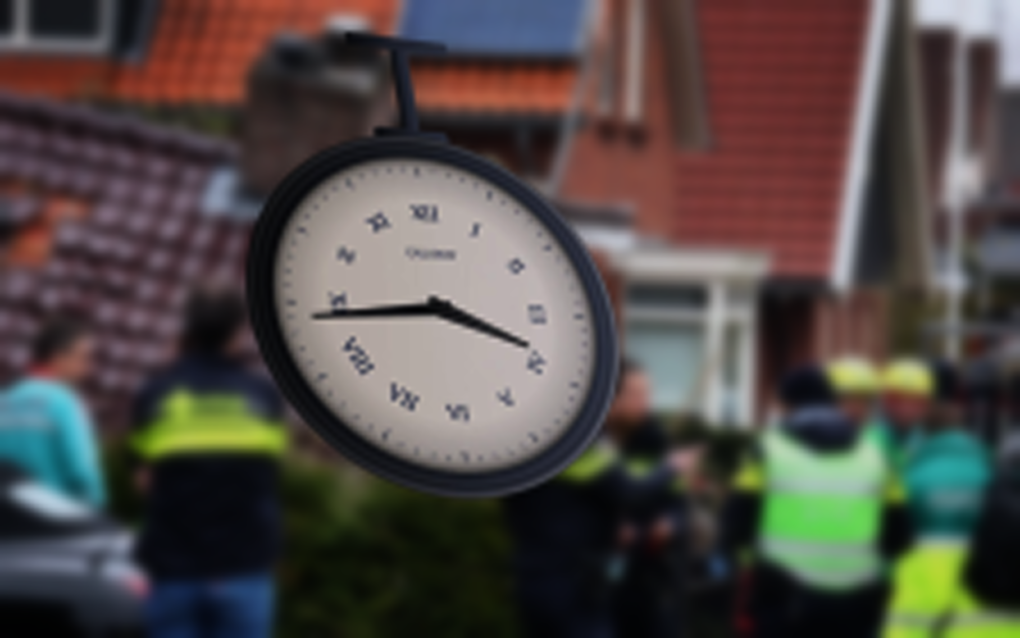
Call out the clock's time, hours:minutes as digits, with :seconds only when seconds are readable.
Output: 3:44
